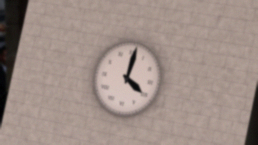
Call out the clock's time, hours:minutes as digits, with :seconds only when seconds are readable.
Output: 4:01
